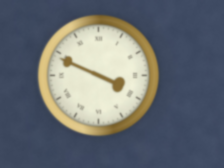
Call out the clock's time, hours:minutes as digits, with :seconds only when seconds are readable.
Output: 3:49
